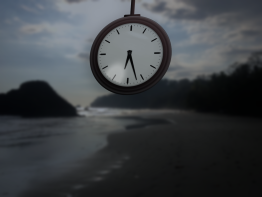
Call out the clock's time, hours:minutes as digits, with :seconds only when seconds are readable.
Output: 6:27
